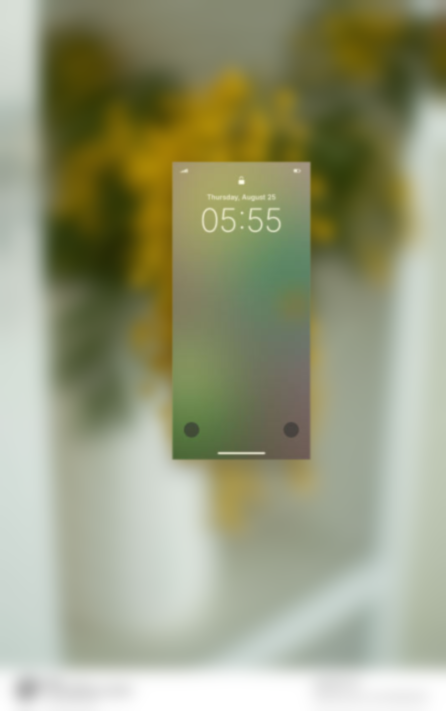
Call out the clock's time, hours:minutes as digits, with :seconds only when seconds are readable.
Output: 5:55
